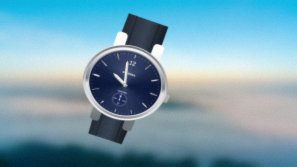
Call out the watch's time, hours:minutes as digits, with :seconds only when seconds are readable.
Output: 9:58
